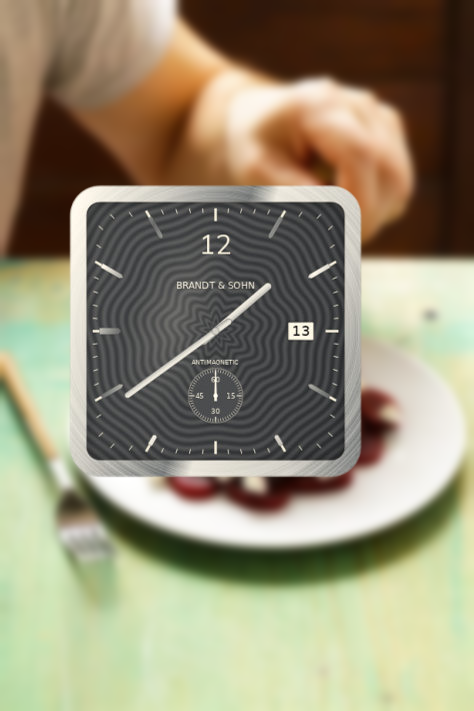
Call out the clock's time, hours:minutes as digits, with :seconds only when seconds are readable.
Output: 1:39
